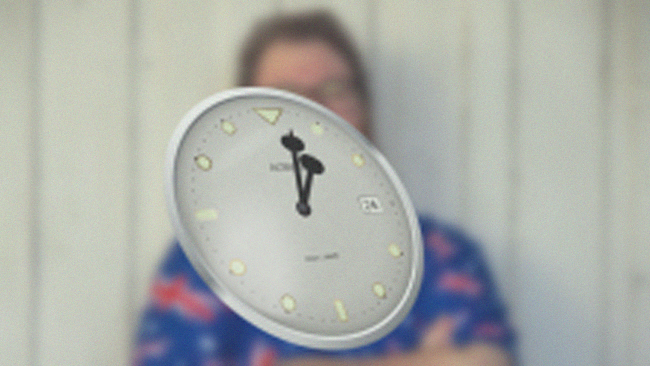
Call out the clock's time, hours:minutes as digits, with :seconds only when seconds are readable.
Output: 1:02
